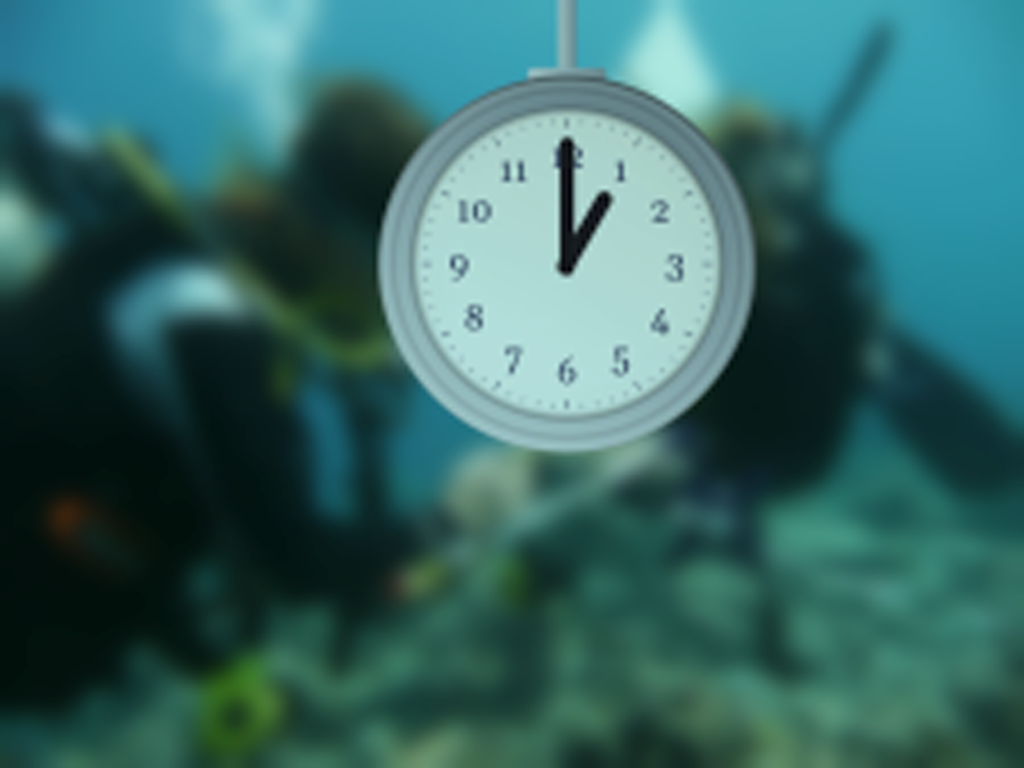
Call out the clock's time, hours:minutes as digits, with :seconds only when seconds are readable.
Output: 1:00
